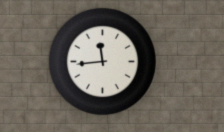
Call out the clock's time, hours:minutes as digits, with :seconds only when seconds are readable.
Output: 11:44
